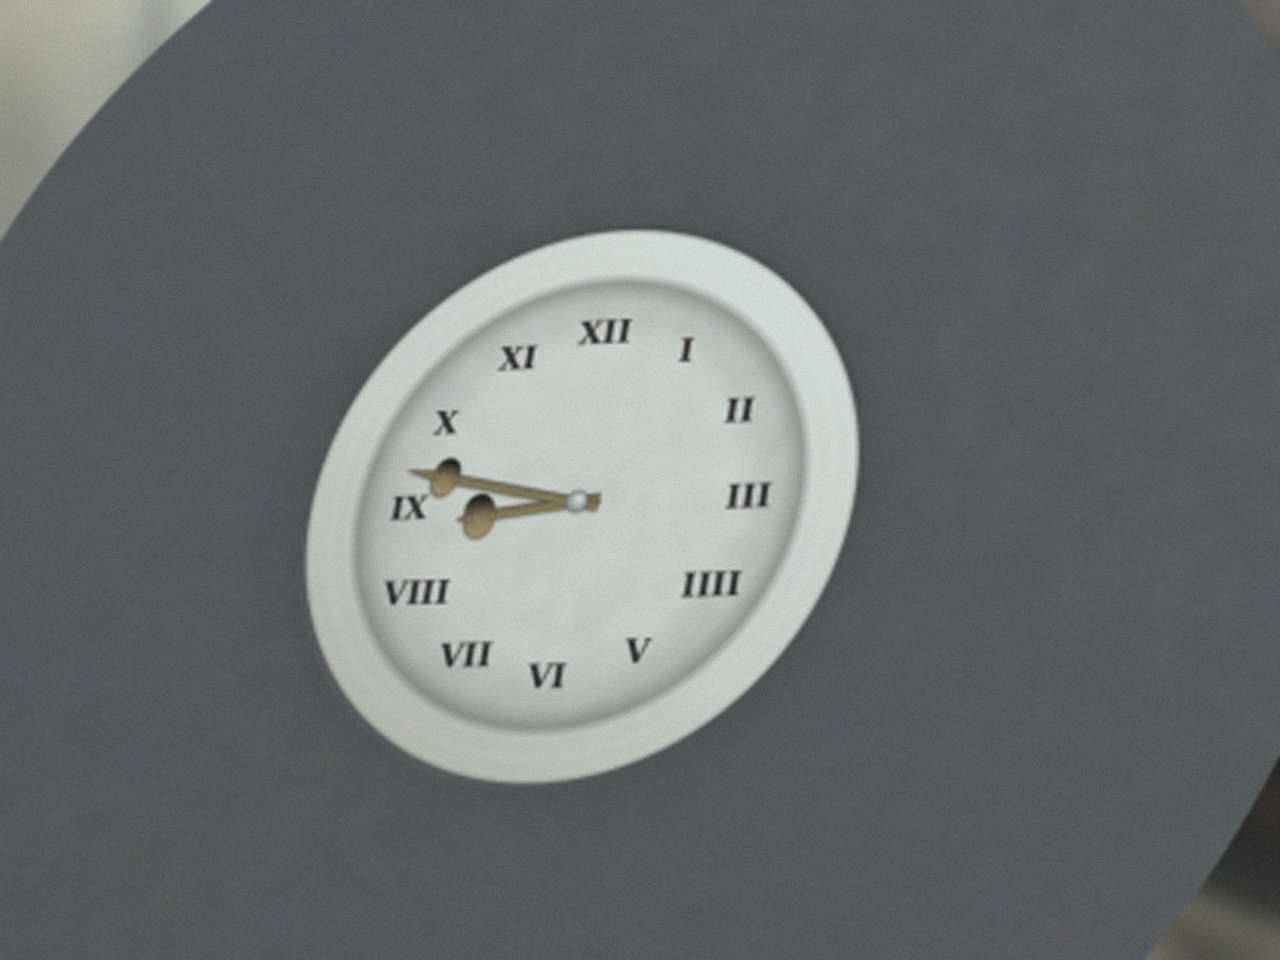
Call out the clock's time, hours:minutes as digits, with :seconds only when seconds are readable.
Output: 8:47
